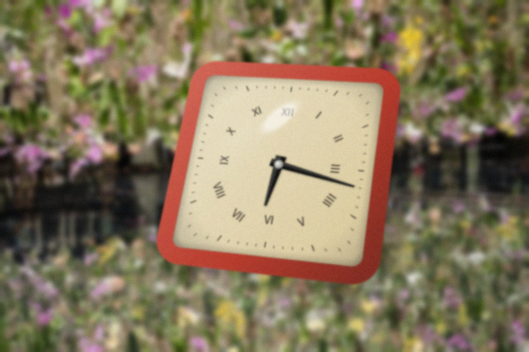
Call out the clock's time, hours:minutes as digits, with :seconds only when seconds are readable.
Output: 6:17
